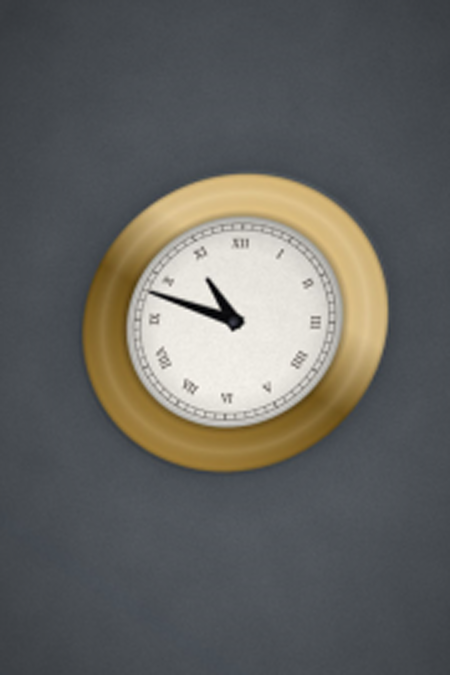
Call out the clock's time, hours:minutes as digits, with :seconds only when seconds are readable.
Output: 10:48
